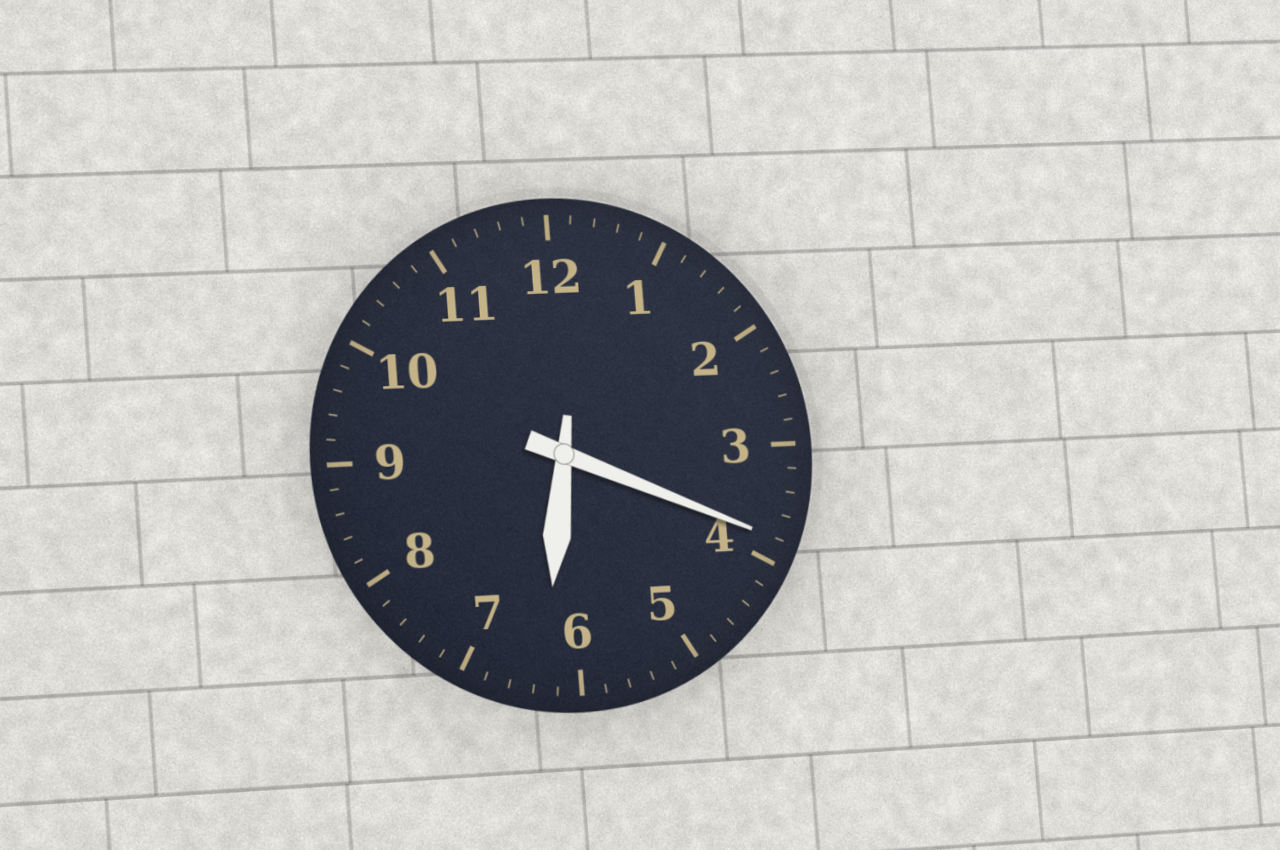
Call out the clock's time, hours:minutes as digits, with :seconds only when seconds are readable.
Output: 6:19
